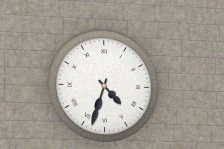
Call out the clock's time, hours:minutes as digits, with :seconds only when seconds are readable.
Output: 4:33
